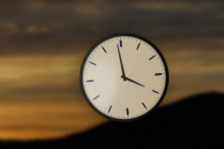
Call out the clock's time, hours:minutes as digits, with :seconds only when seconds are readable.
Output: 3:59
